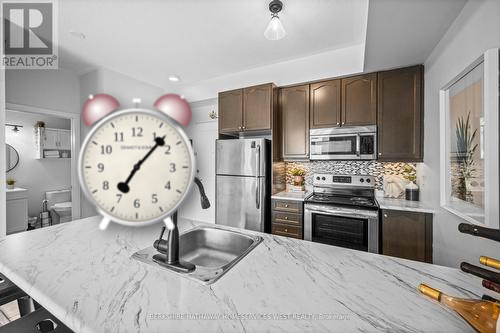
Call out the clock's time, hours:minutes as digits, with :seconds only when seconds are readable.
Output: 7:07
